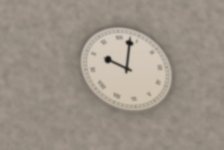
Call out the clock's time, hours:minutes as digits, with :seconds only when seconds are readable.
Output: 10:03
